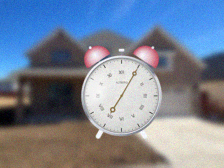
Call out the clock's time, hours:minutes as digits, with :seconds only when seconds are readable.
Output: 7:05
